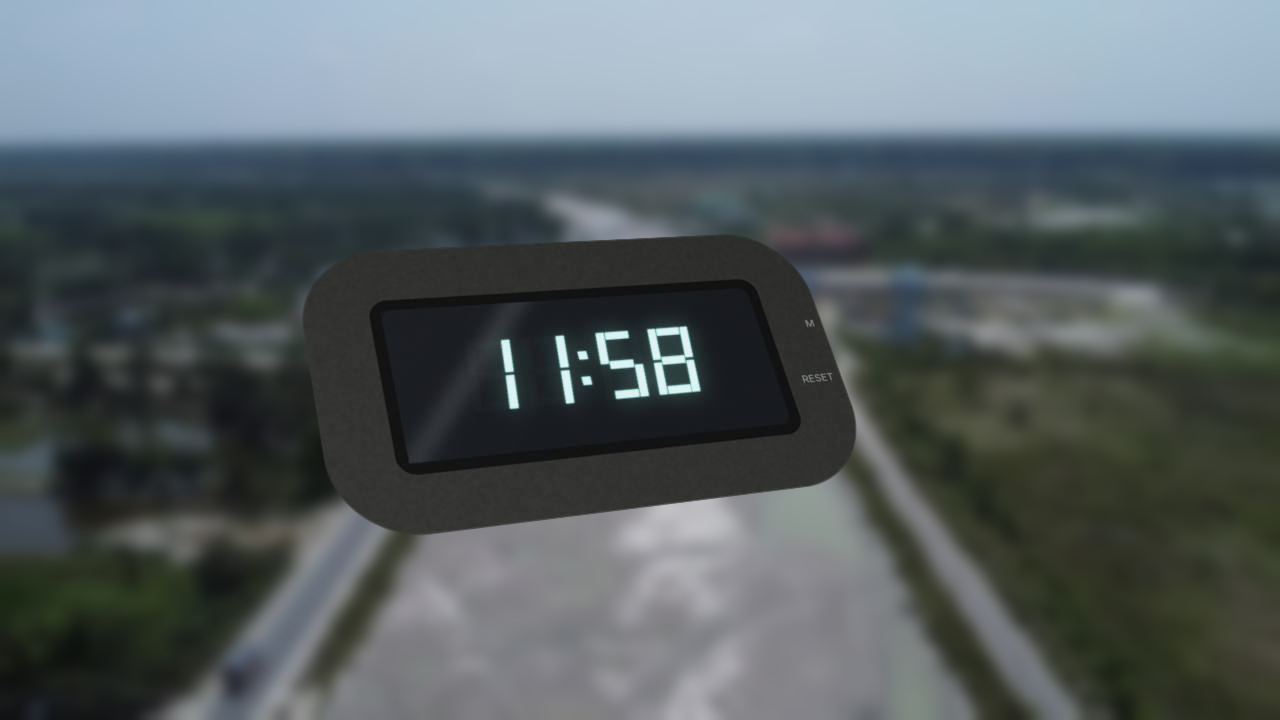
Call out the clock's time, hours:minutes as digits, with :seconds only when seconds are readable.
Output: 11:58
